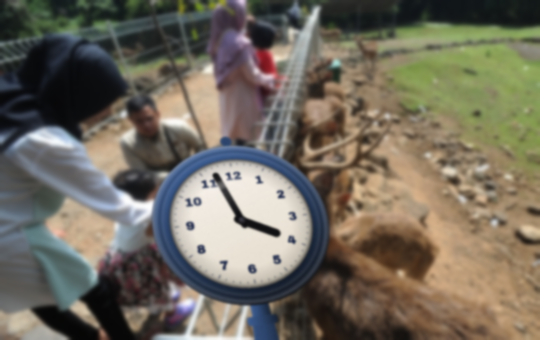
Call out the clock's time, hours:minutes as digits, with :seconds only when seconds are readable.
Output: 3:57
